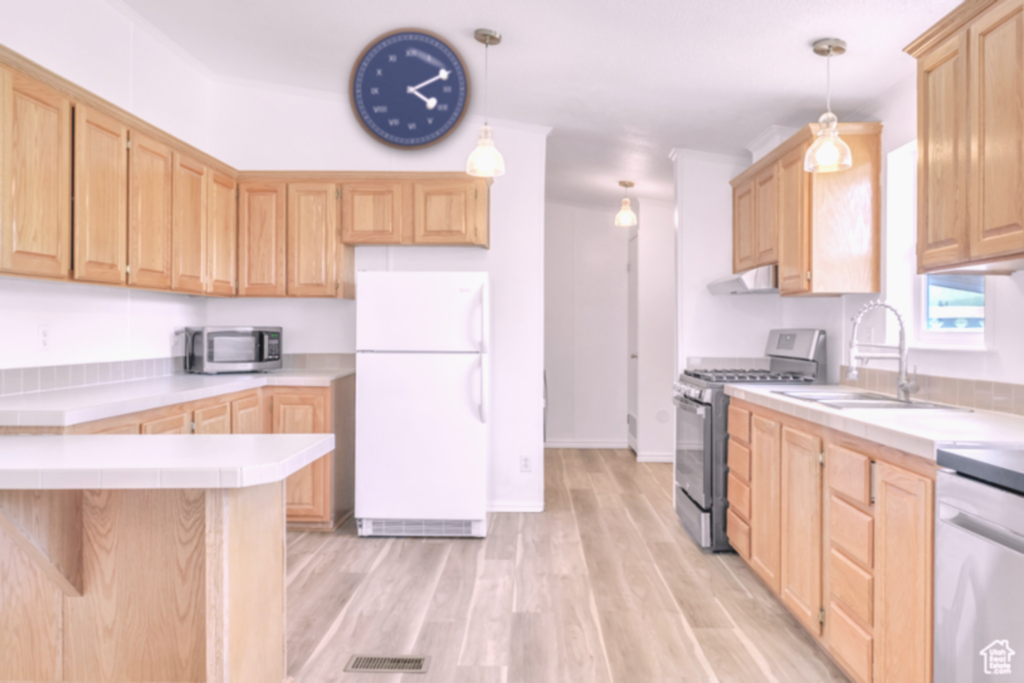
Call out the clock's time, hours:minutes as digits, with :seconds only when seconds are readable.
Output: 4:11
